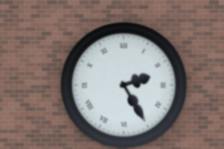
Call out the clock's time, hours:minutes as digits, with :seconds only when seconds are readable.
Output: 2:25
